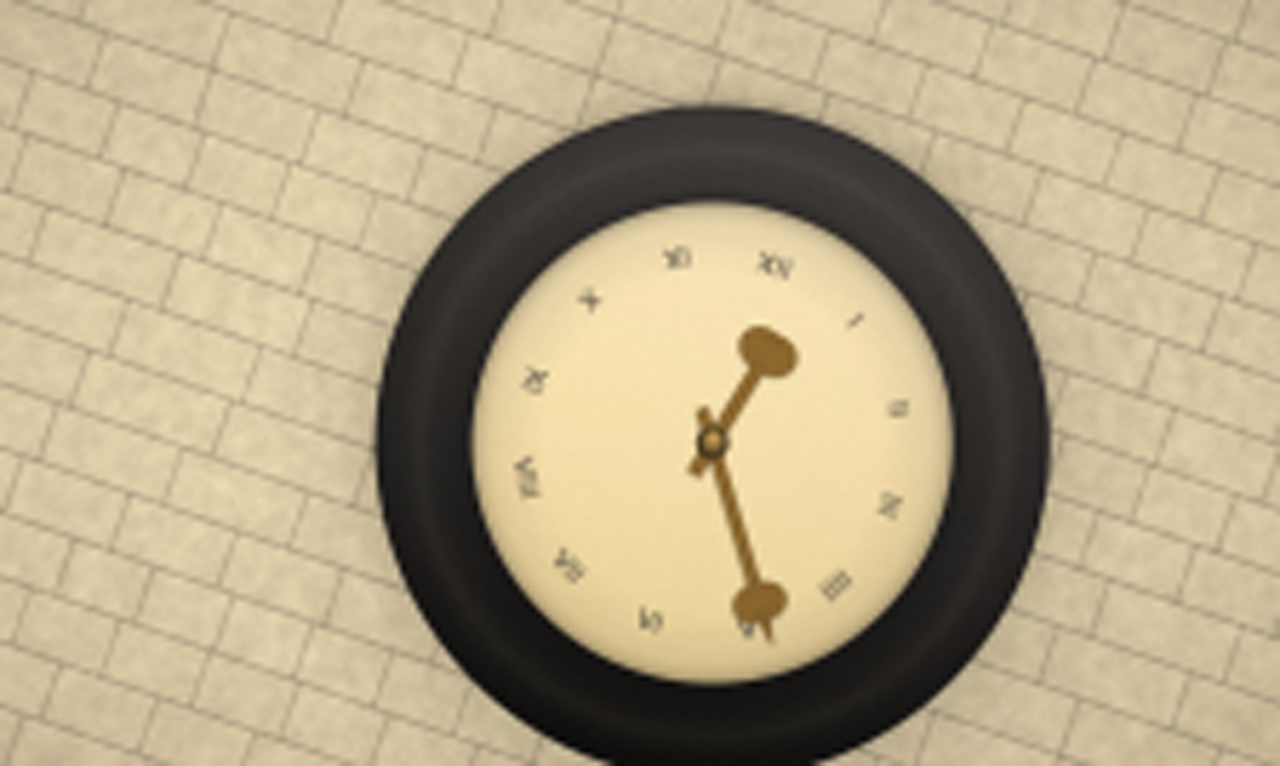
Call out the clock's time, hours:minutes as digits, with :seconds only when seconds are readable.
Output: 12:24
